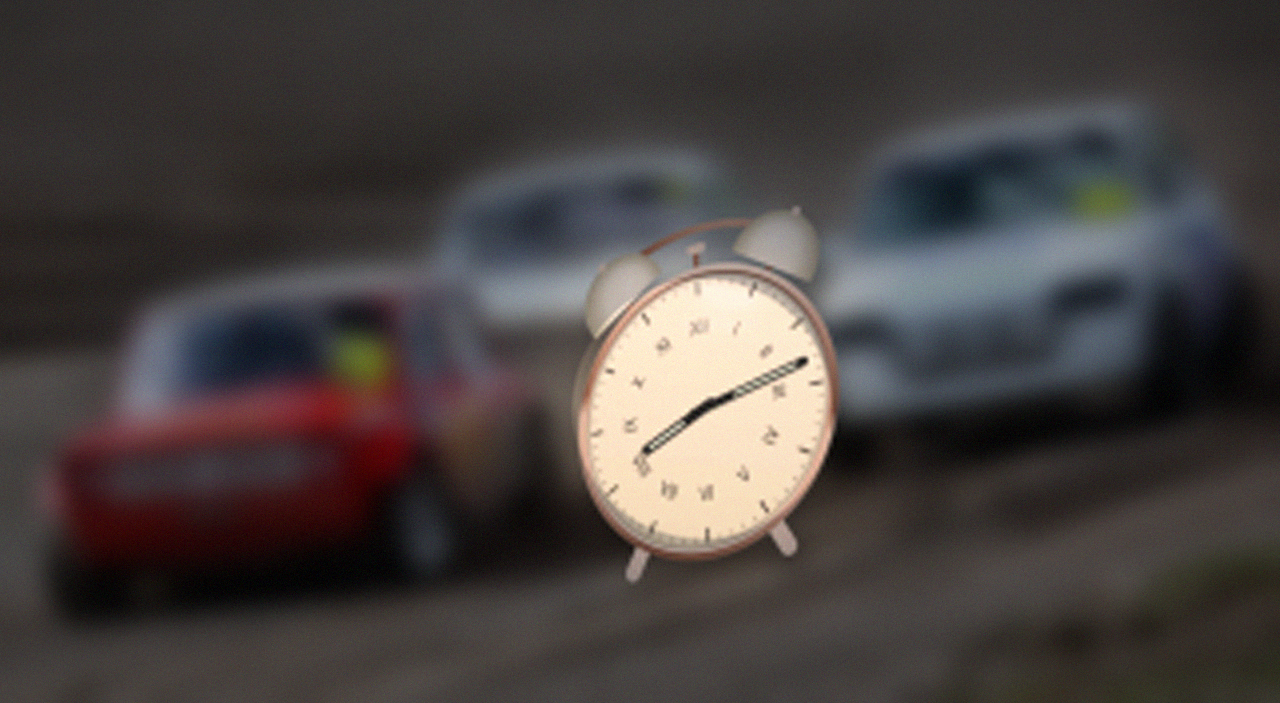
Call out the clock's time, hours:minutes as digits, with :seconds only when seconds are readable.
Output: 8:13
